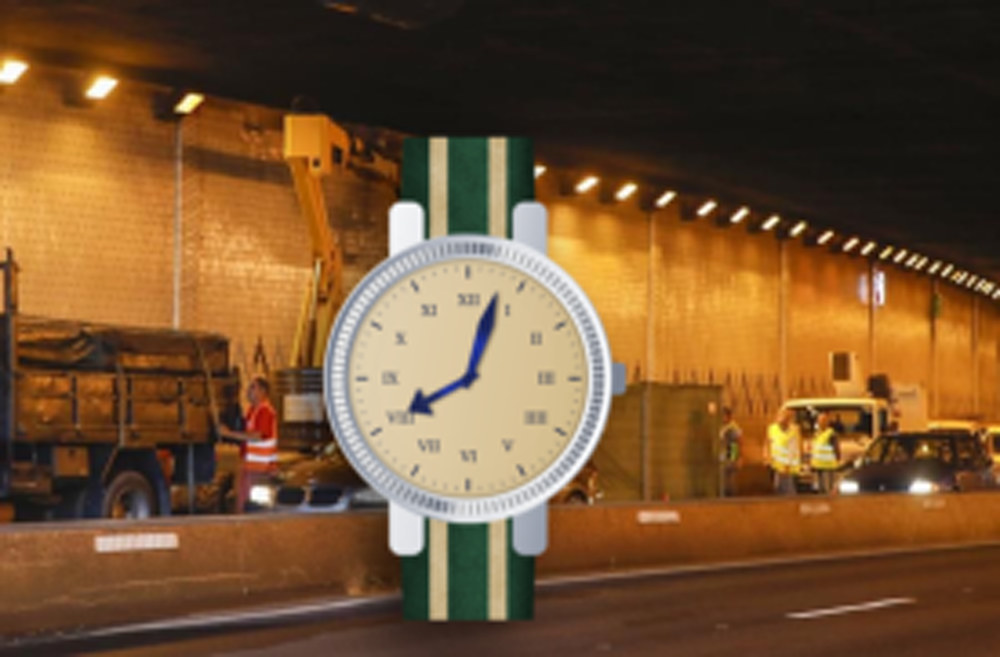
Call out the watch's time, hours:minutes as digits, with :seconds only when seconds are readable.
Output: 8:03
